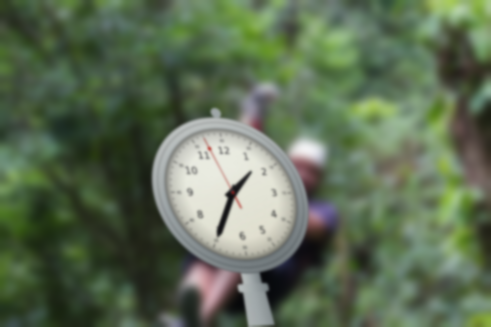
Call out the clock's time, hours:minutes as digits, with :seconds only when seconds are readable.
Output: 1:34:57
